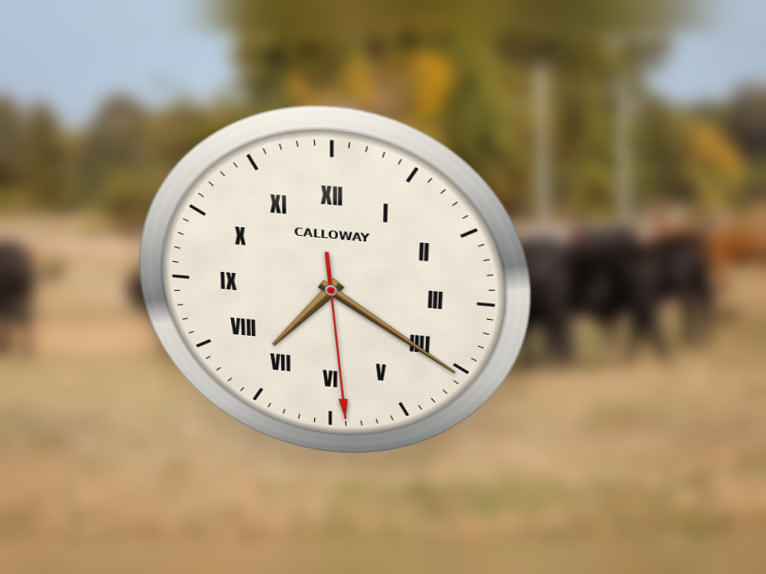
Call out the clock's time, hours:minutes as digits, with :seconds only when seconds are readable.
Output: 7:20:29
